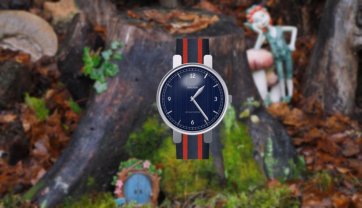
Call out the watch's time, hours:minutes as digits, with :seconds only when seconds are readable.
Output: 1:24
